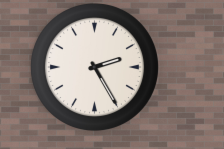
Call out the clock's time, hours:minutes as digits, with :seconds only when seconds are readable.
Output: 2:25
